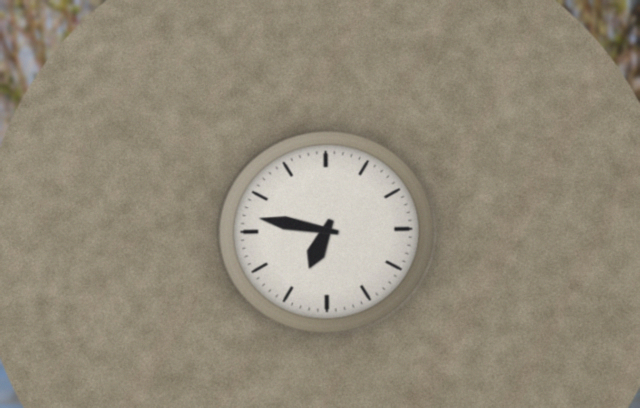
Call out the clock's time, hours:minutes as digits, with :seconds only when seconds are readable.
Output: 6:47
